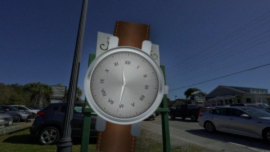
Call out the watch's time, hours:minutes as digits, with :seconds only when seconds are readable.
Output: 11:31
